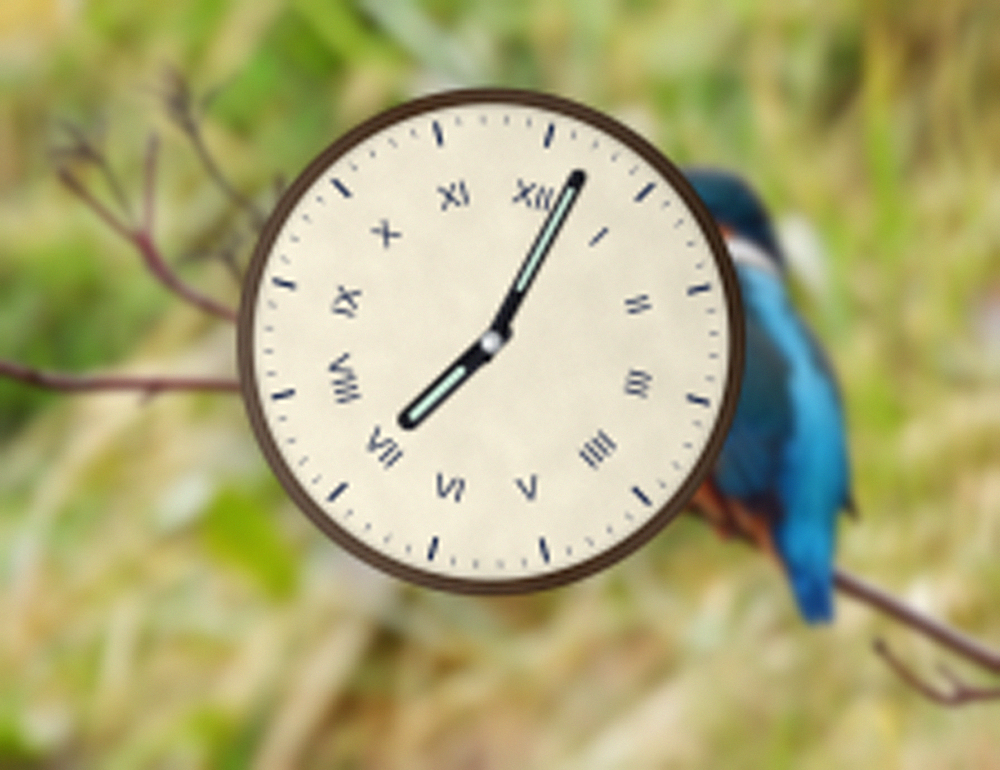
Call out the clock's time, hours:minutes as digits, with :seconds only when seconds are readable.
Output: 7:02
